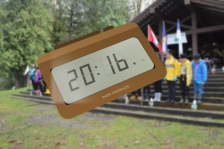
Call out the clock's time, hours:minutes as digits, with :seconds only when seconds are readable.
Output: 20:16
